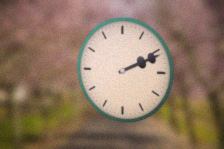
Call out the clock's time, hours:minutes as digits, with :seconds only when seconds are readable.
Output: 2:11
